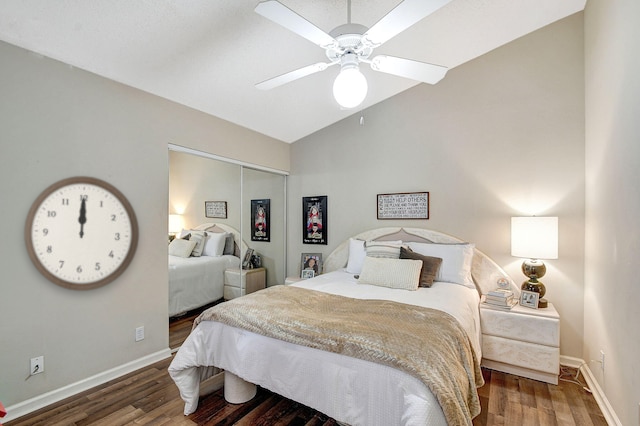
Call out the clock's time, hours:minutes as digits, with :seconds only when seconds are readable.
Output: 12:00
